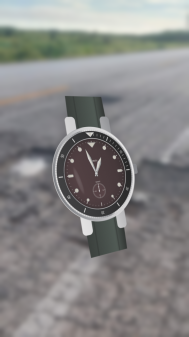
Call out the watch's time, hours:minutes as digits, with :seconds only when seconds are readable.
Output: 12:57
